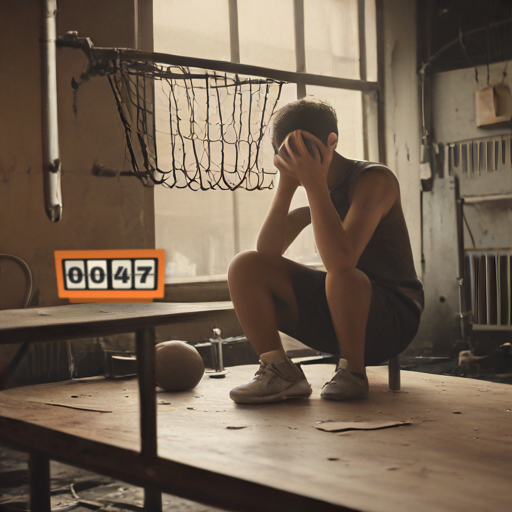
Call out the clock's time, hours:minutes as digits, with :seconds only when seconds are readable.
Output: 0:47
